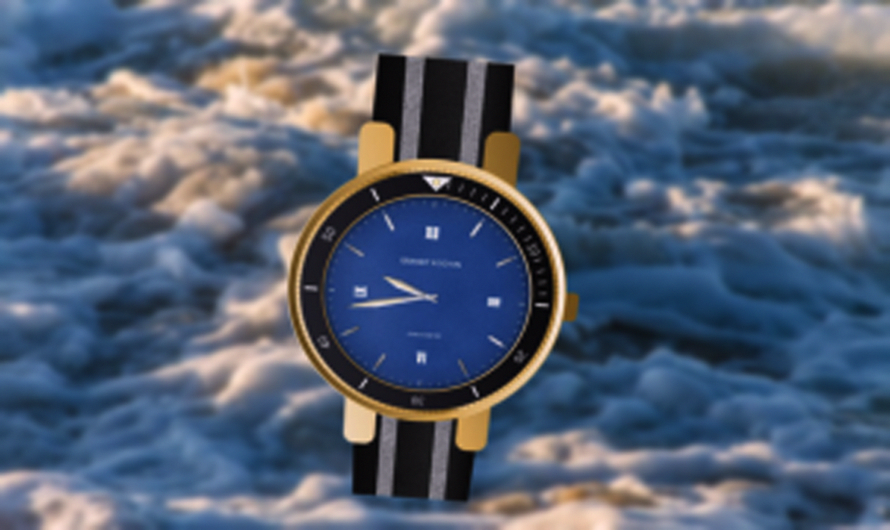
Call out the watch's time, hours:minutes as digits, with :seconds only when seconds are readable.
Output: 9:43
